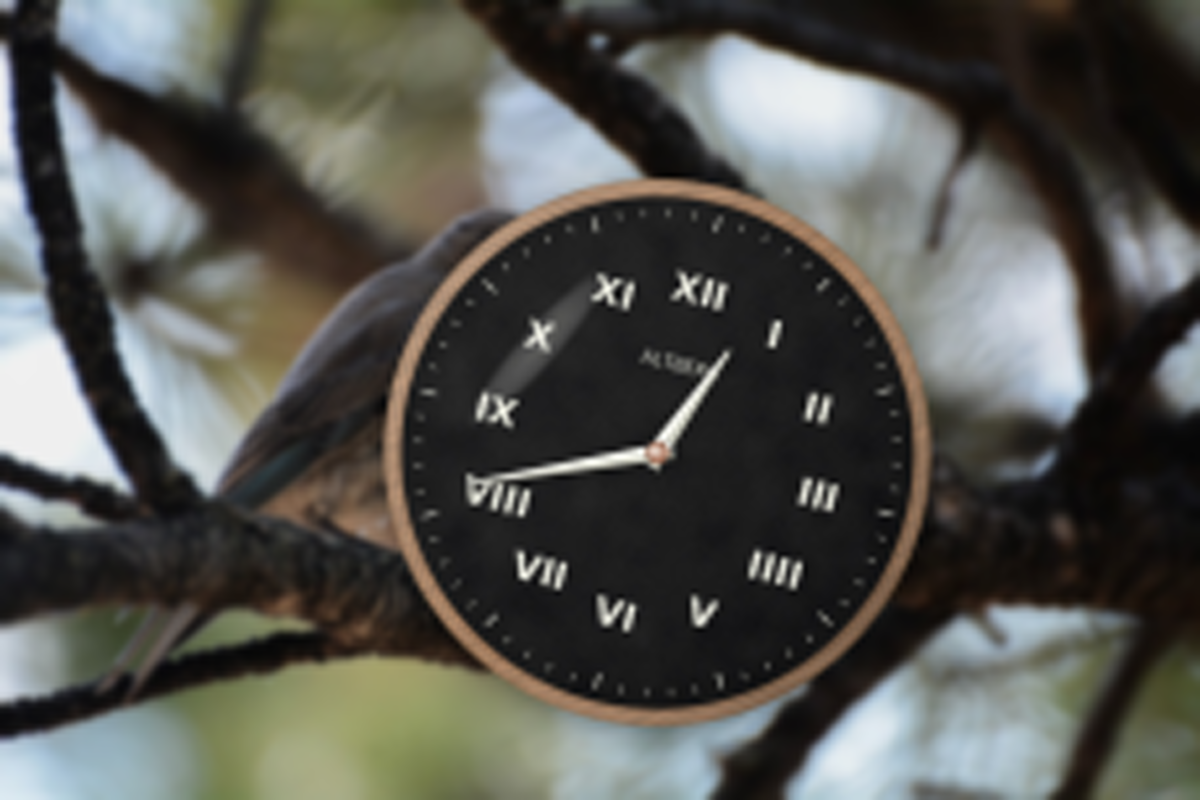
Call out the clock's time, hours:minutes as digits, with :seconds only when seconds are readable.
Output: 12:41
